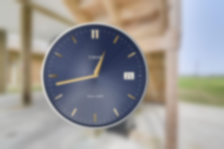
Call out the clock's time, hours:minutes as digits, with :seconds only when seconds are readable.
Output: 12:43
